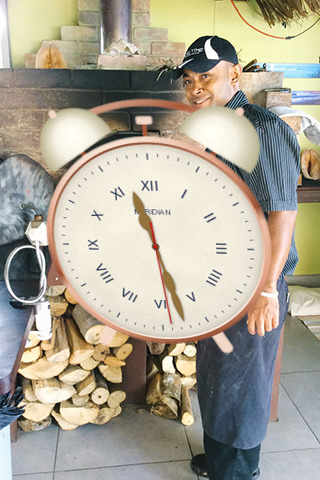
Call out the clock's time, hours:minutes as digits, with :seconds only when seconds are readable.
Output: 11:27:29
